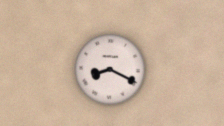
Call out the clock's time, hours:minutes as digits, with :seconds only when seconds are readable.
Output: 8:19
